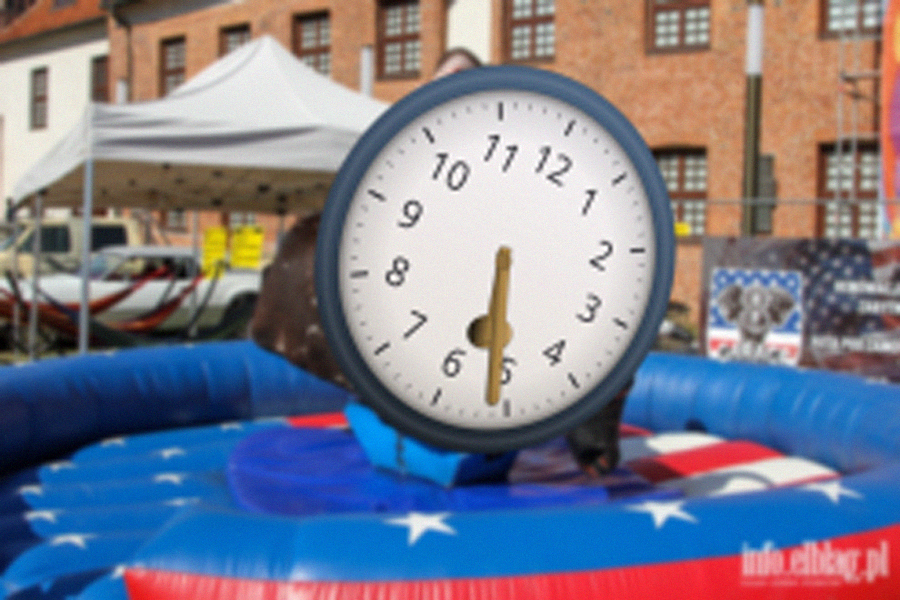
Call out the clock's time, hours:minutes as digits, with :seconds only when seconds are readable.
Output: 5:26
